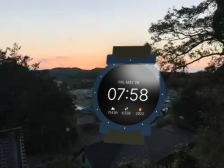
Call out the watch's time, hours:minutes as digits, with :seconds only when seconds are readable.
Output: 7:58
